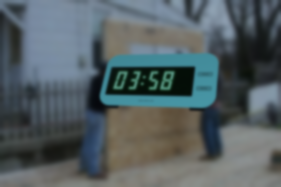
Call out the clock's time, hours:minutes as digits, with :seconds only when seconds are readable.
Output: 3:58
